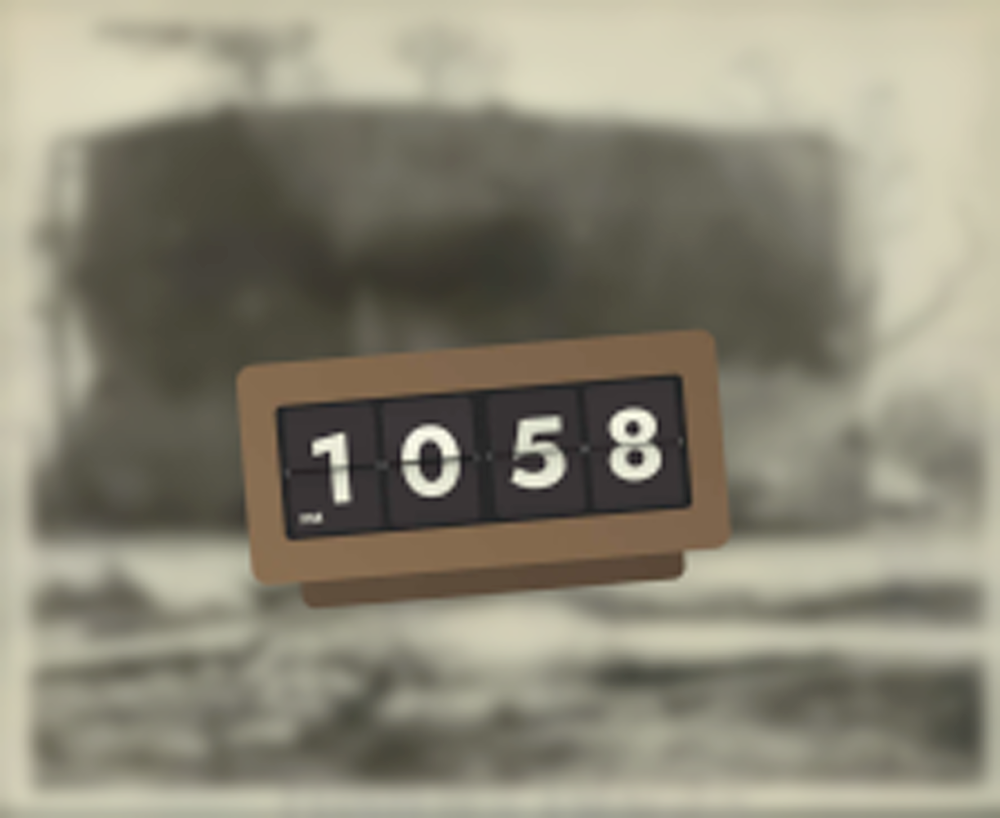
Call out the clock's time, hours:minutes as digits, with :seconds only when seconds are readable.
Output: 10:58
